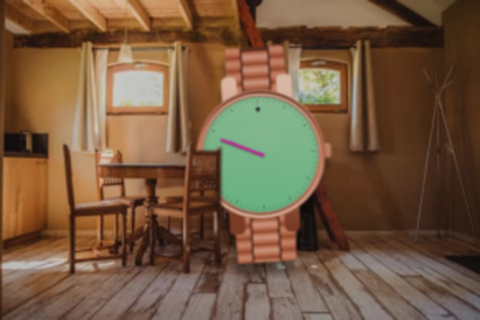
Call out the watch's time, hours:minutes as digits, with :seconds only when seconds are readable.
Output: 9:49
